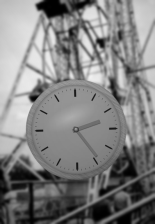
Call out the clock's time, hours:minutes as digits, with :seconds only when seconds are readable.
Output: 2:24
